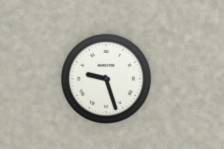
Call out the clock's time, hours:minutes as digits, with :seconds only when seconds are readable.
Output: 9:27
